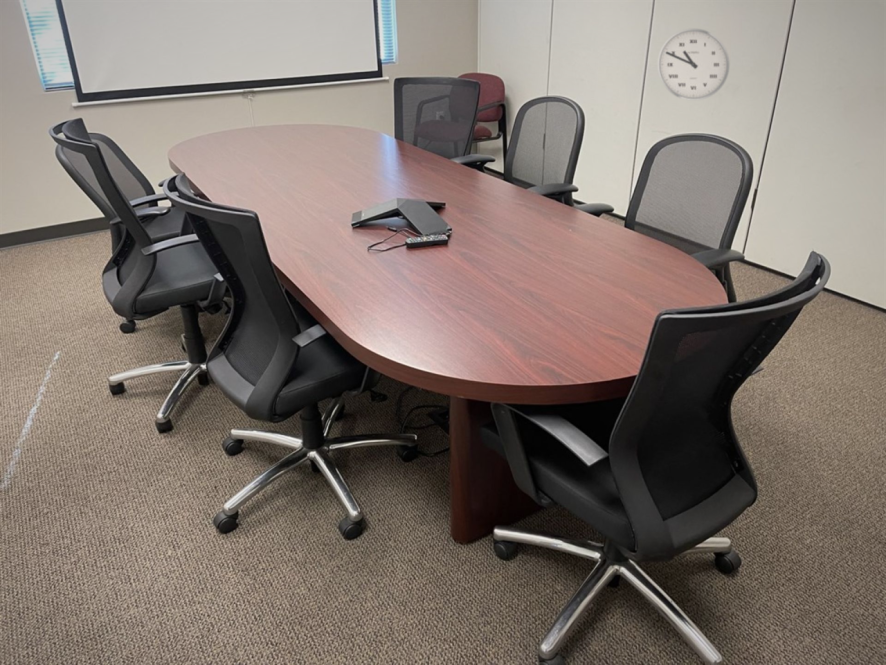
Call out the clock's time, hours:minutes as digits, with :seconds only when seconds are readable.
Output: 10:49
